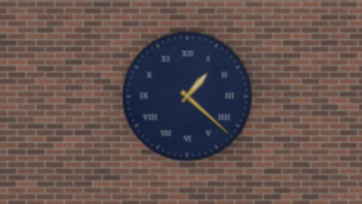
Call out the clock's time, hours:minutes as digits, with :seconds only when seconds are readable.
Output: 1:22
